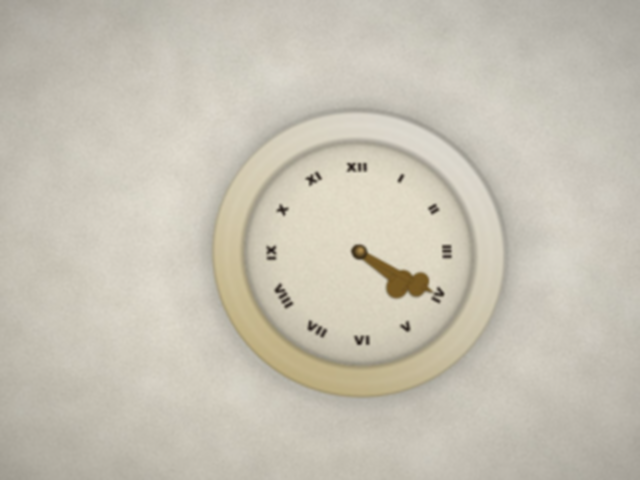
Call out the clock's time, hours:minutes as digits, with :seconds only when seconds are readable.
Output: 4:20
